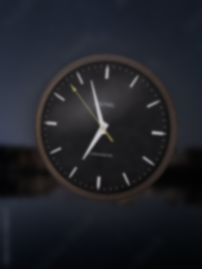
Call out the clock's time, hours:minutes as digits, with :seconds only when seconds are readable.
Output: 6:56:53
